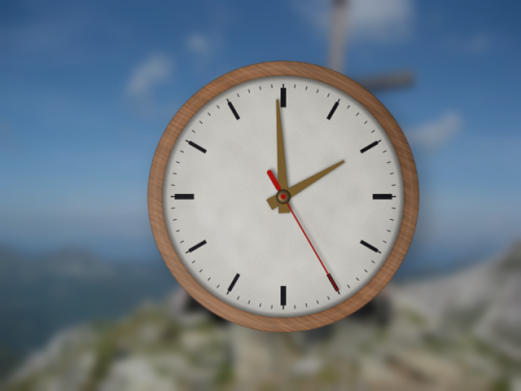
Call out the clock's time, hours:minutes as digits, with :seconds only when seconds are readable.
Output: 1:59:25
